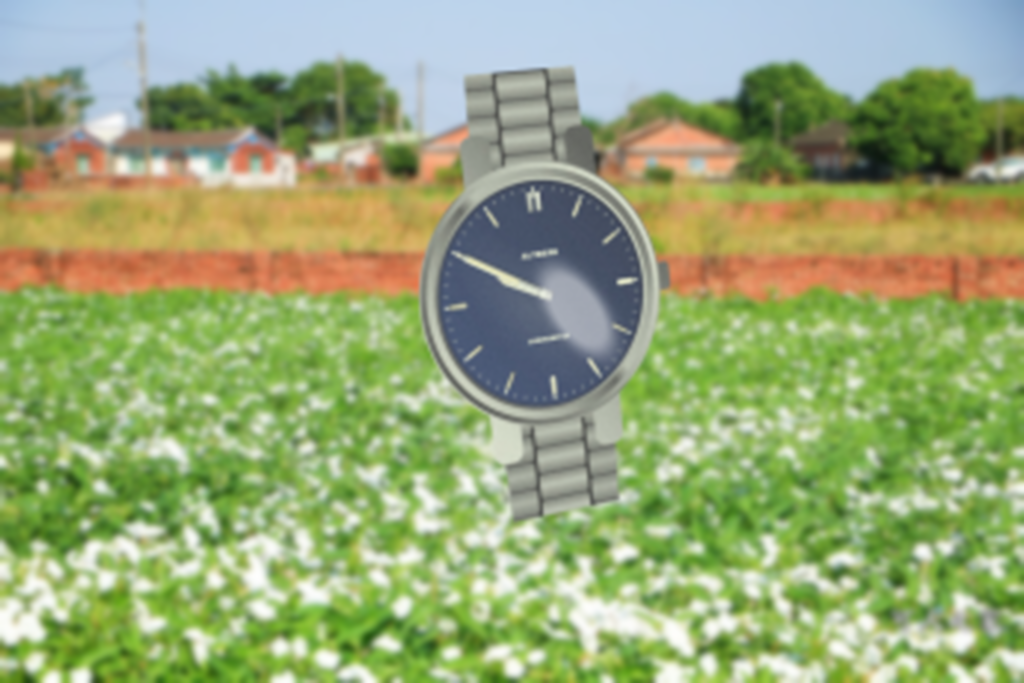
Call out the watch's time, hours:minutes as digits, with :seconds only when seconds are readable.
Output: 9:50
